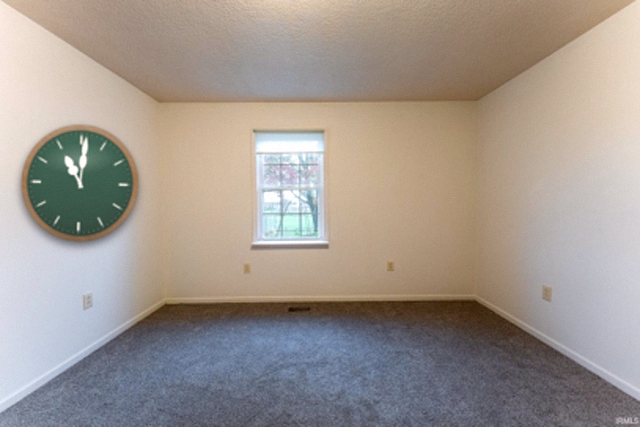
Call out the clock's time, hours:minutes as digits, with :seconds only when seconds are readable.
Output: 11:01
